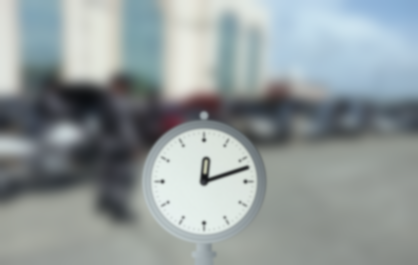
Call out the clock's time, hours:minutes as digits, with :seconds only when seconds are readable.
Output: 12:12
